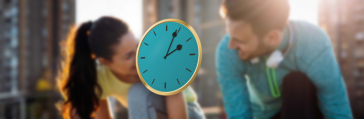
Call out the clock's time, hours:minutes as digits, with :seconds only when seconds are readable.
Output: 2:04
